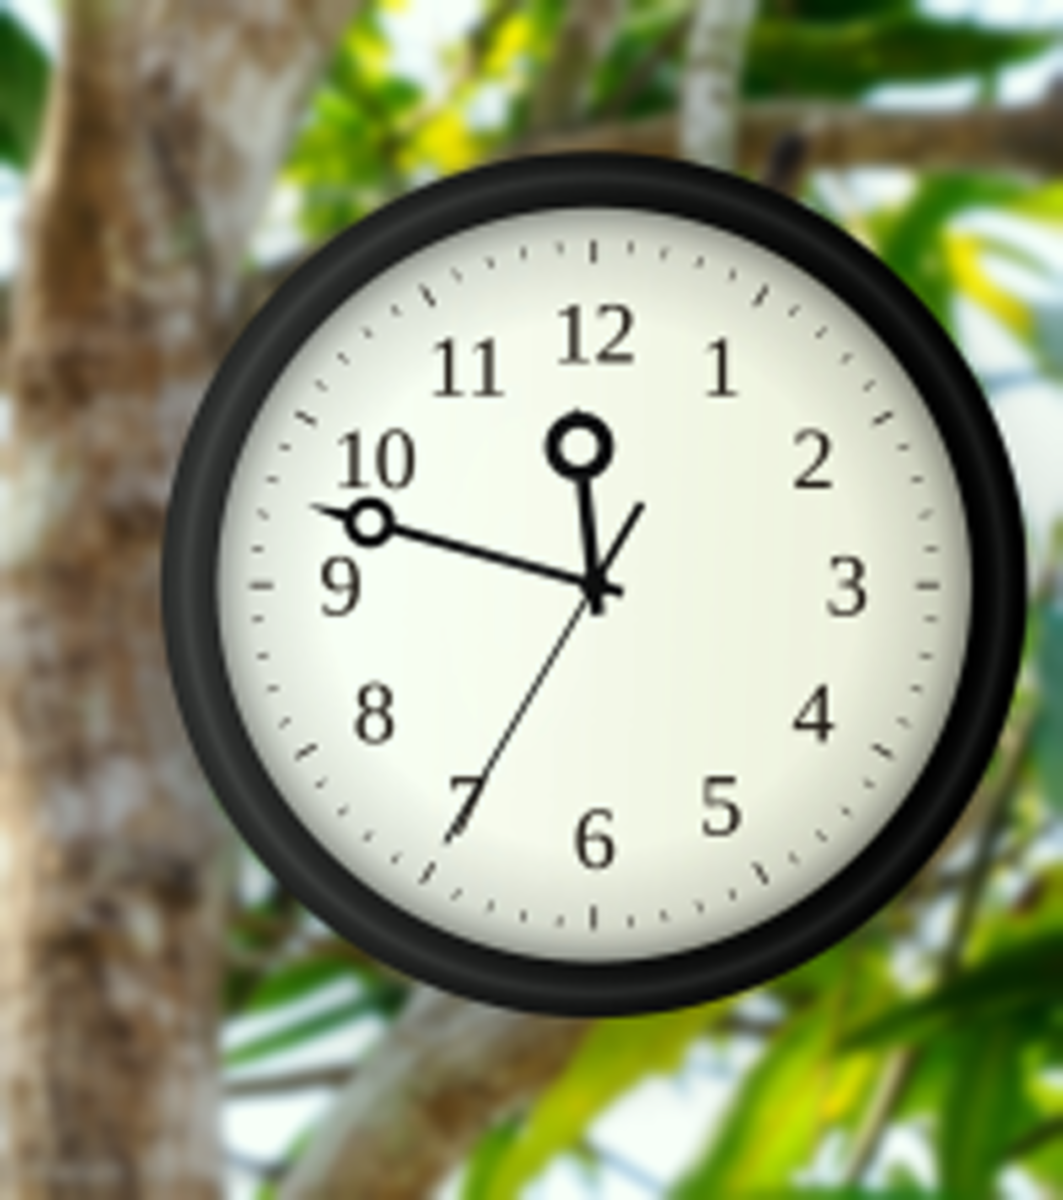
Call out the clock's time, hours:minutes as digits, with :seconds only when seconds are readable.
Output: 11:47:35
